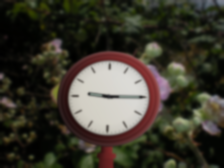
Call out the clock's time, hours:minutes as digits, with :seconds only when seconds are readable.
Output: 9:15
